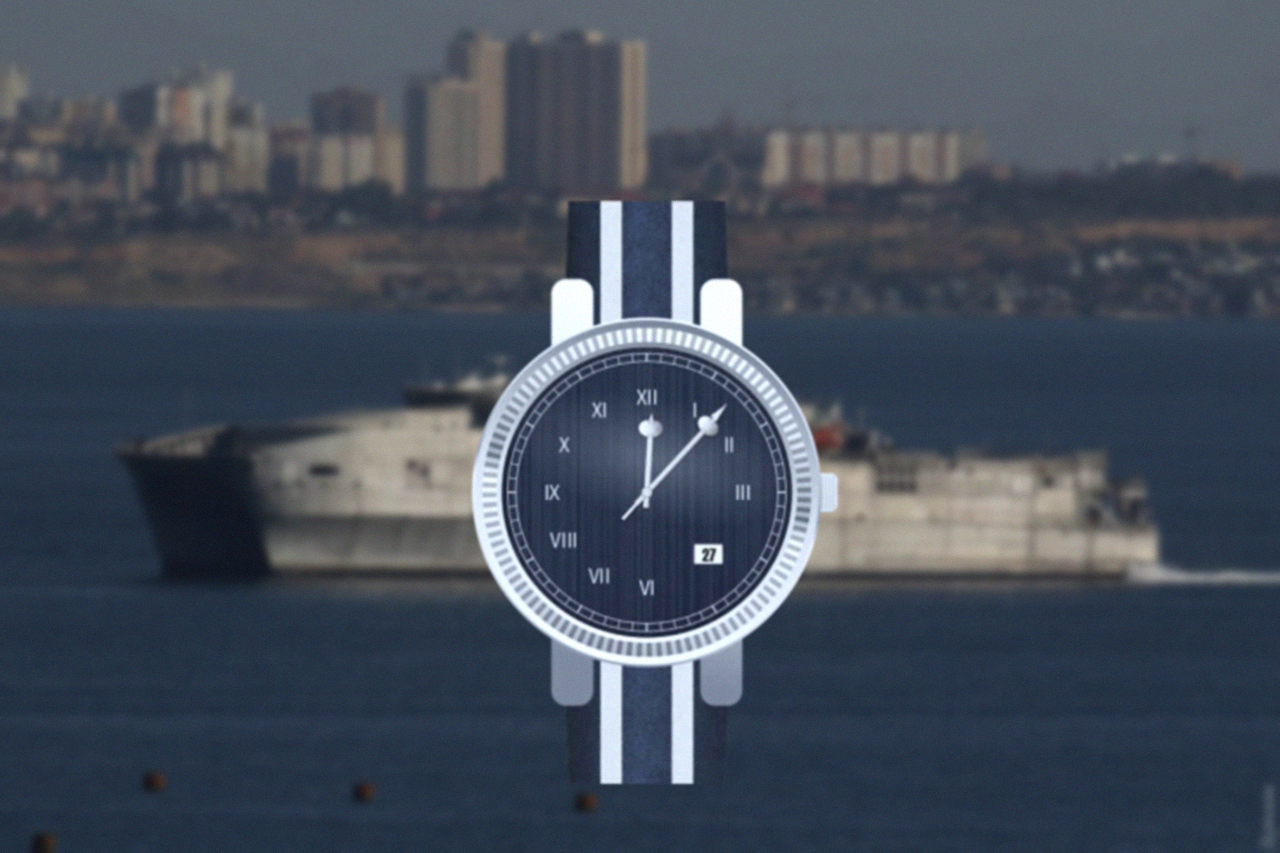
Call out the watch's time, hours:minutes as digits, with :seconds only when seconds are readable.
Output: 12:07:07
